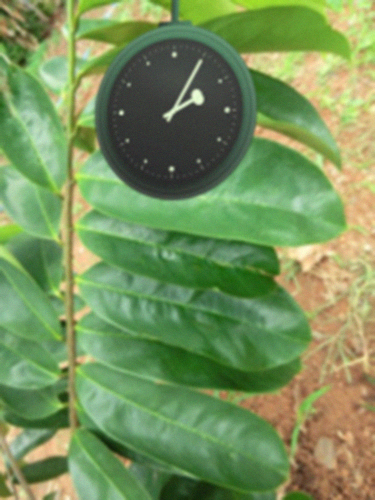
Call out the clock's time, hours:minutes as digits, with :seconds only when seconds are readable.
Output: 2:05
